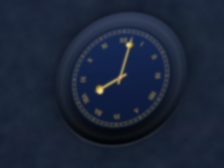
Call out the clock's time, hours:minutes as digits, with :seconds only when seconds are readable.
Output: 8:02
